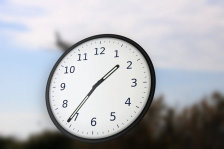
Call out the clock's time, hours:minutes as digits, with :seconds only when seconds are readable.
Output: 1:36
